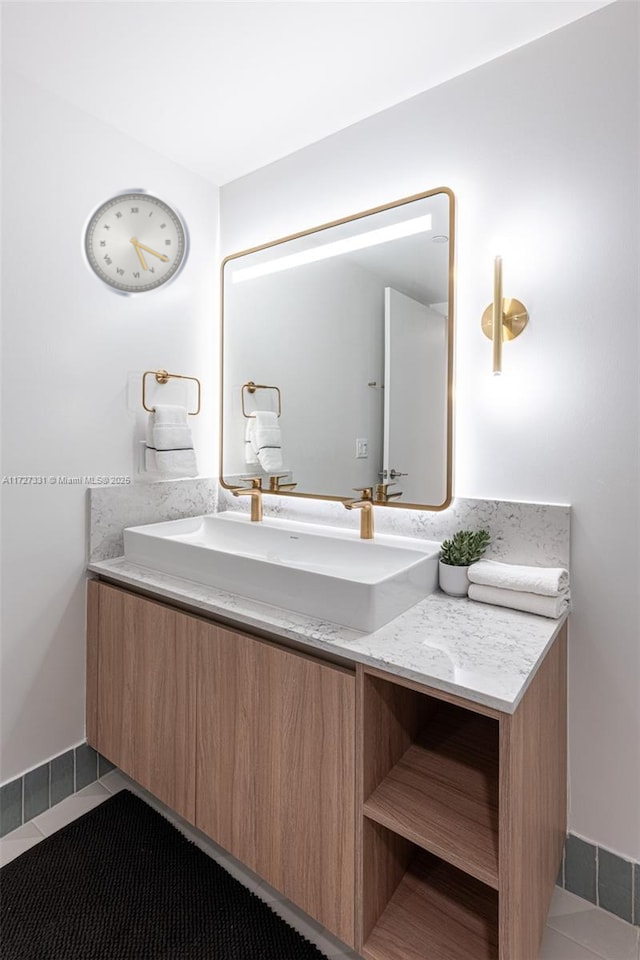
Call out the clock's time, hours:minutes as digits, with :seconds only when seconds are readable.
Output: 5:20
